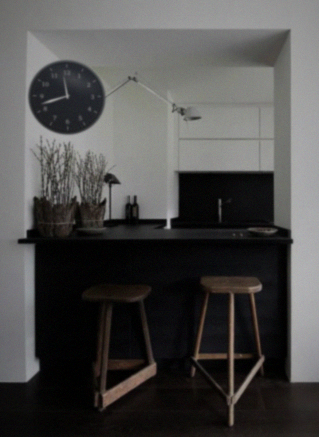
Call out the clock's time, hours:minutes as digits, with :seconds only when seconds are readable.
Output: 11:42
